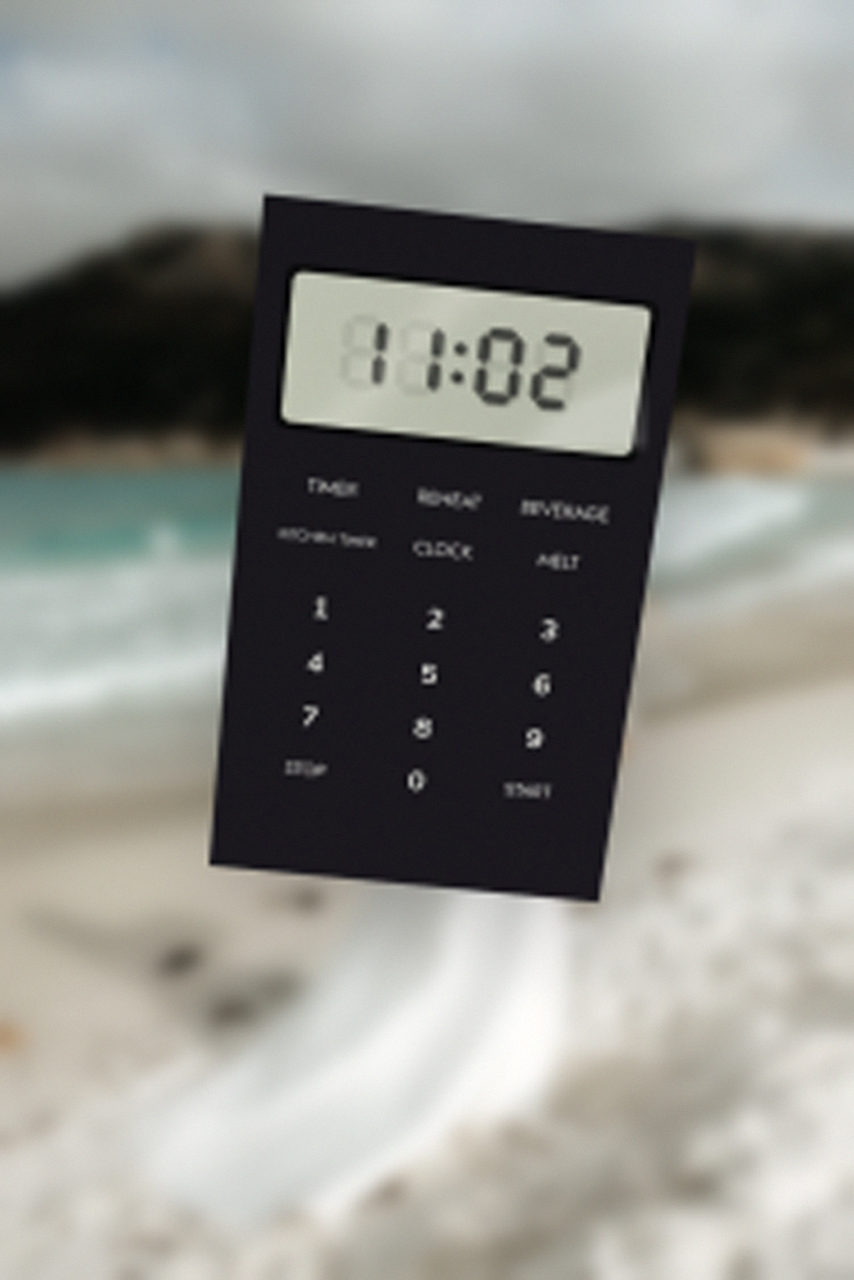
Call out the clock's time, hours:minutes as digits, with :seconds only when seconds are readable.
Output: 11:02
